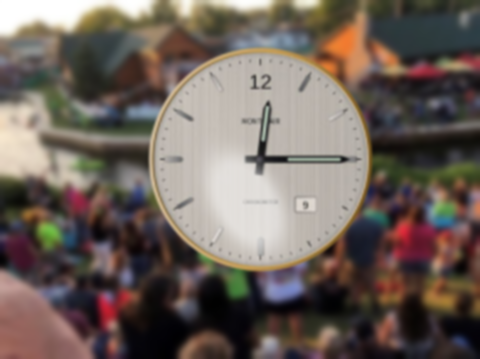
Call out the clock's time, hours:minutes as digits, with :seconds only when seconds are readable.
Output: 12:15
